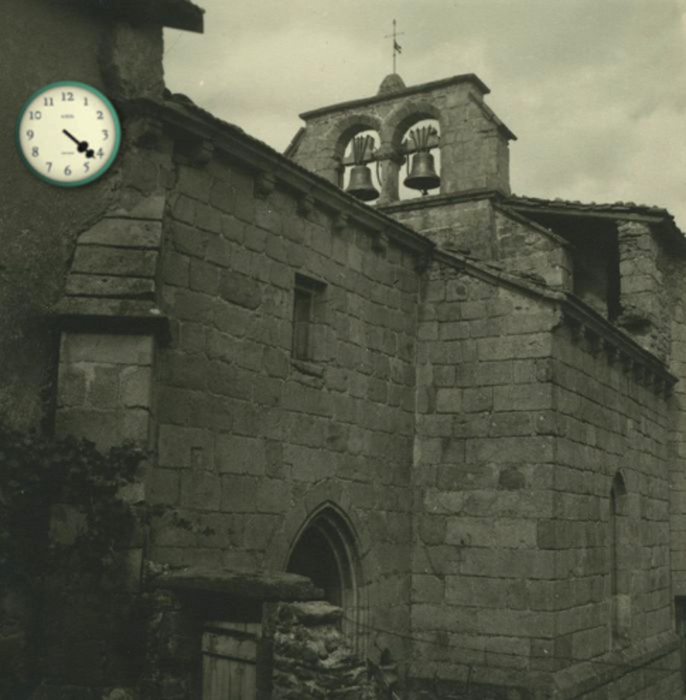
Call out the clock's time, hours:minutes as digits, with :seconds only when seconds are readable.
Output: 4:22
